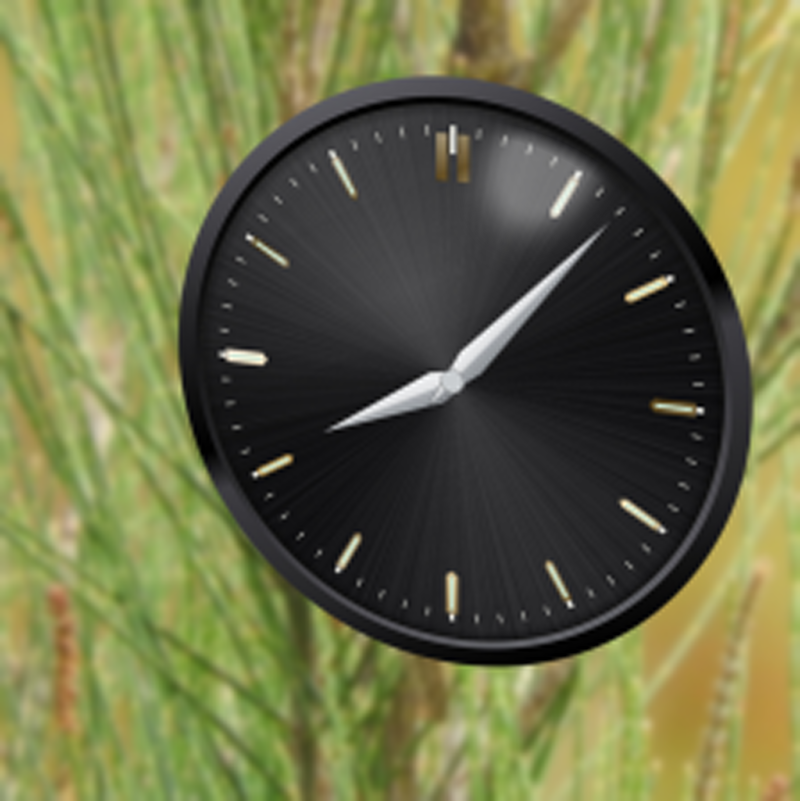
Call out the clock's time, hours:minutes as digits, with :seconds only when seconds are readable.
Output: 8:07
